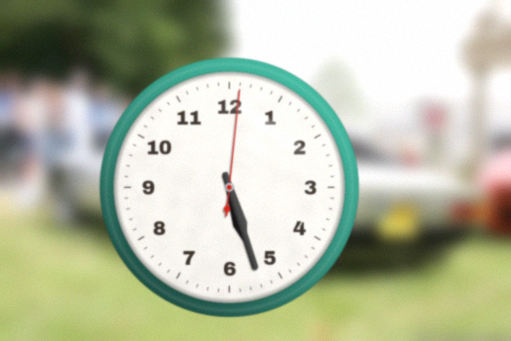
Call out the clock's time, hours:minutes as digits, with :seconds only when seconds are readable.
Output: 5:27:01
